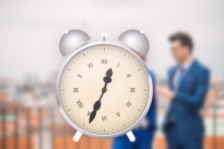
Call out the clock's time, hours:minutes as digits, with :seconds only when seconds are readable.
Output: 12:34
